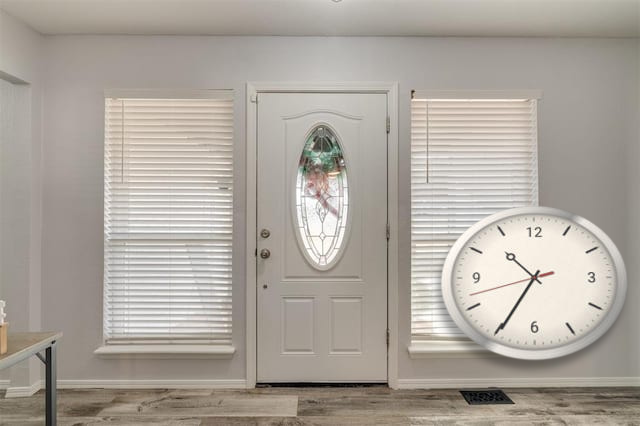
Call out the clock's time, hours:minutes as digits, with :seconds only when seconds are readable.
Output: 10:34:42
